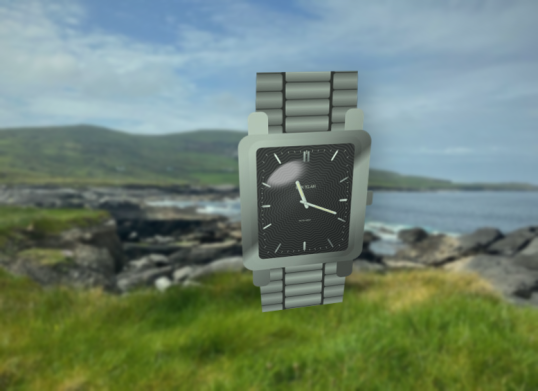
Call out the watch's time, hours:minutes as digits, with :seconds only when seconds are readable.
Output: 11:19
